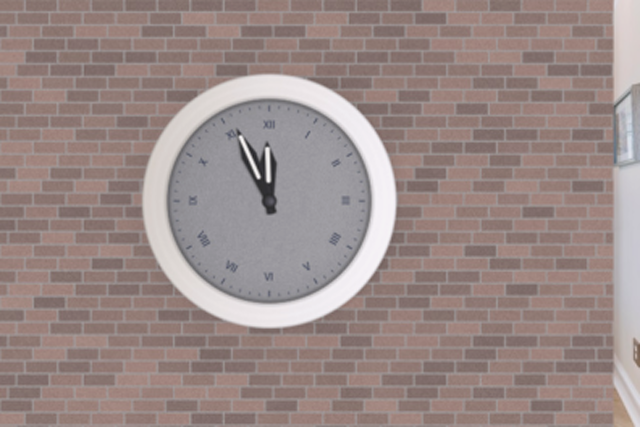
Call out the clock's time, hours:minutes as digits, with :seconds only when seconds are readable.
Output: 11:56
